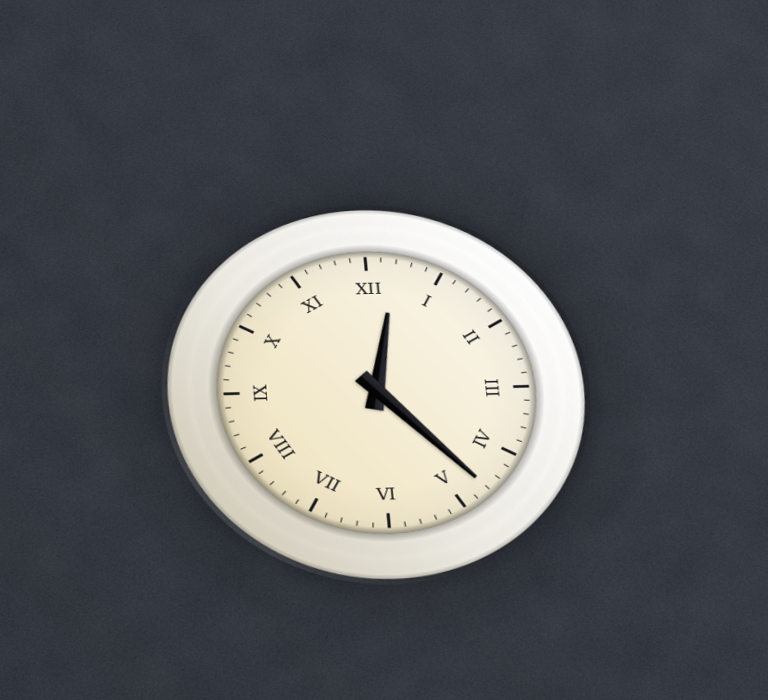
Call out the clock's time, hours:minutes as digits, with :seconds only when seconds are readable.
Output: 12:23
